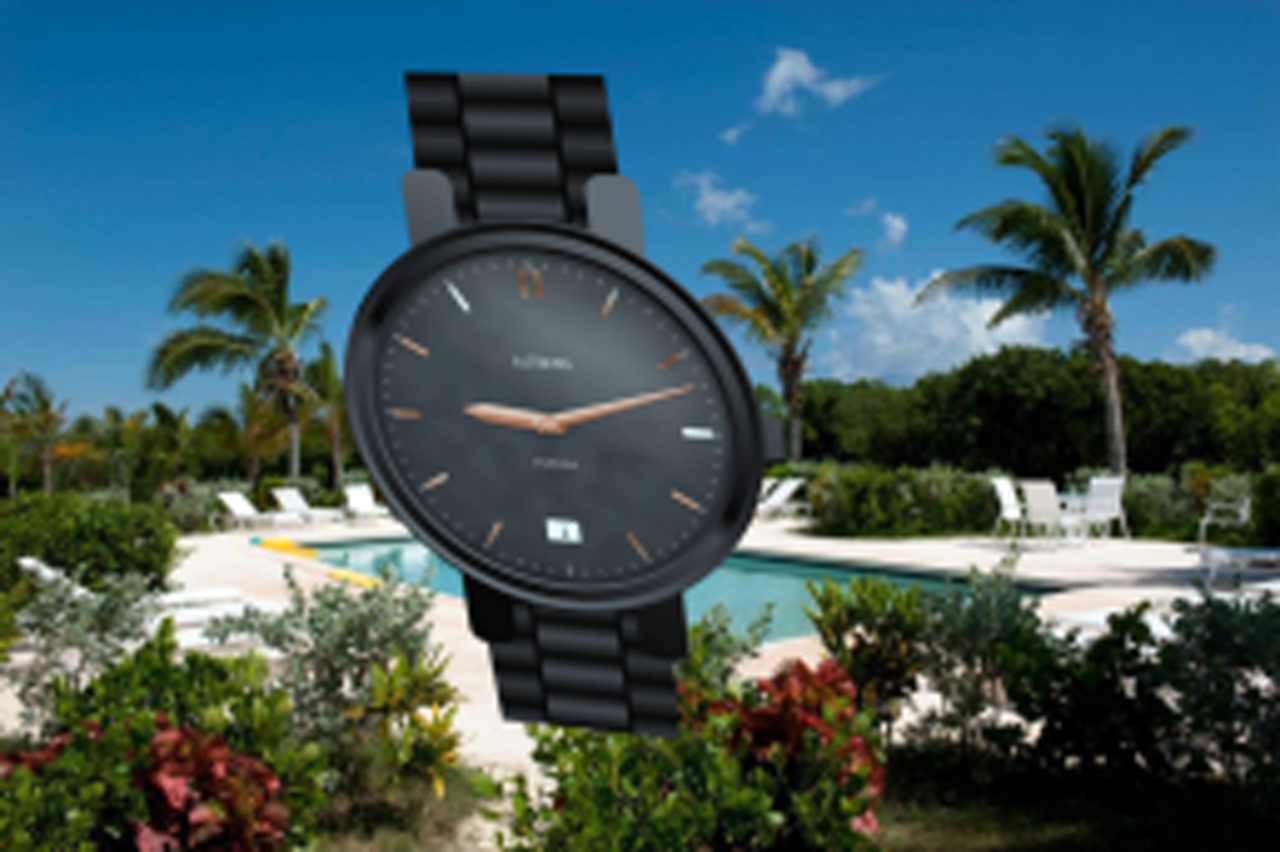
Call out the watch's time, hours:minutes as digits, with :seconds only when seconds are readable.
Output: 9:12
